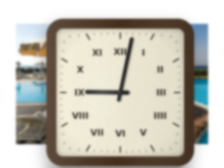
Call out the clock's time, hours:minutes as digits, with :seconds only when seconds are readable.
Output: 9:02
